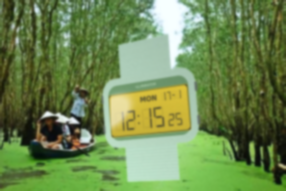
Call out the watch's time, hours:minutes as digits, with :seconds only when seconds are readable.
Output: 12:15
